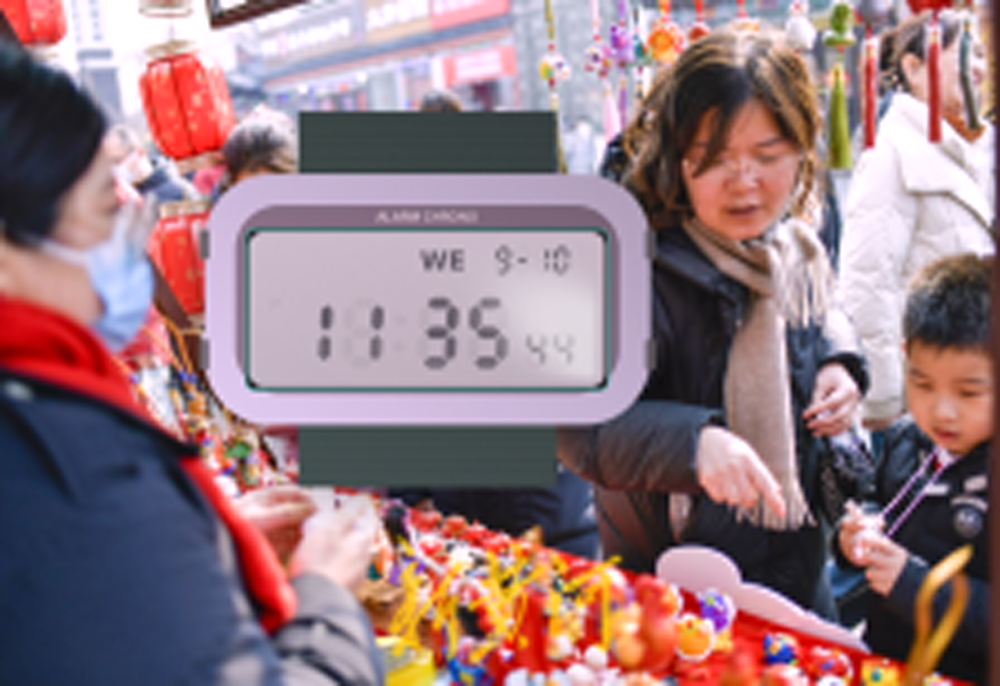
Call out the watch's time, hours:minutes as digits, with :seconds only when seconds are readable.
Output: 11:35:44
